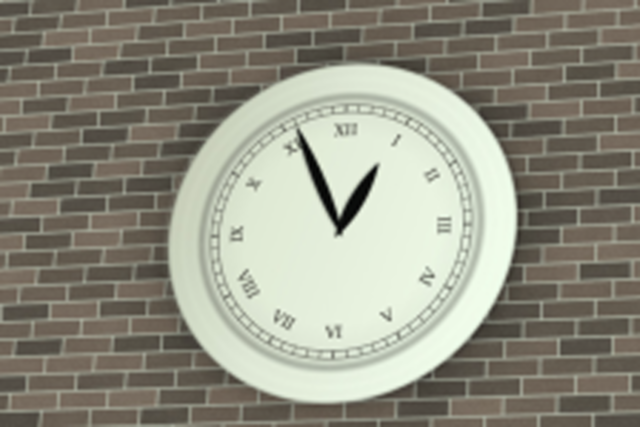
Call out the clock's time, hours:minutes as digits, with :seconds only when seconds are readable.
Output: 12:56
